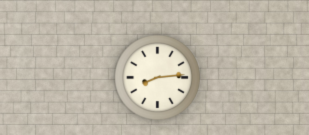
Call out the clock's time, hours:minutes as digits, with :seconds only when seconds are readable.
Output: 8:14
